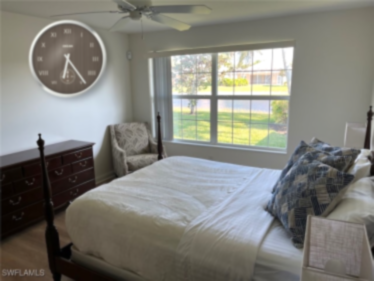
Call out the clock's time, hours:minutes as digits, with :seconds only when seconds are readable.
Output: 6:24
